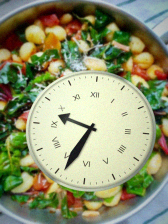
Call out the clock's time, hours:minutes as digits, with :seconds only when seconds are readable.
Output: 9:34
